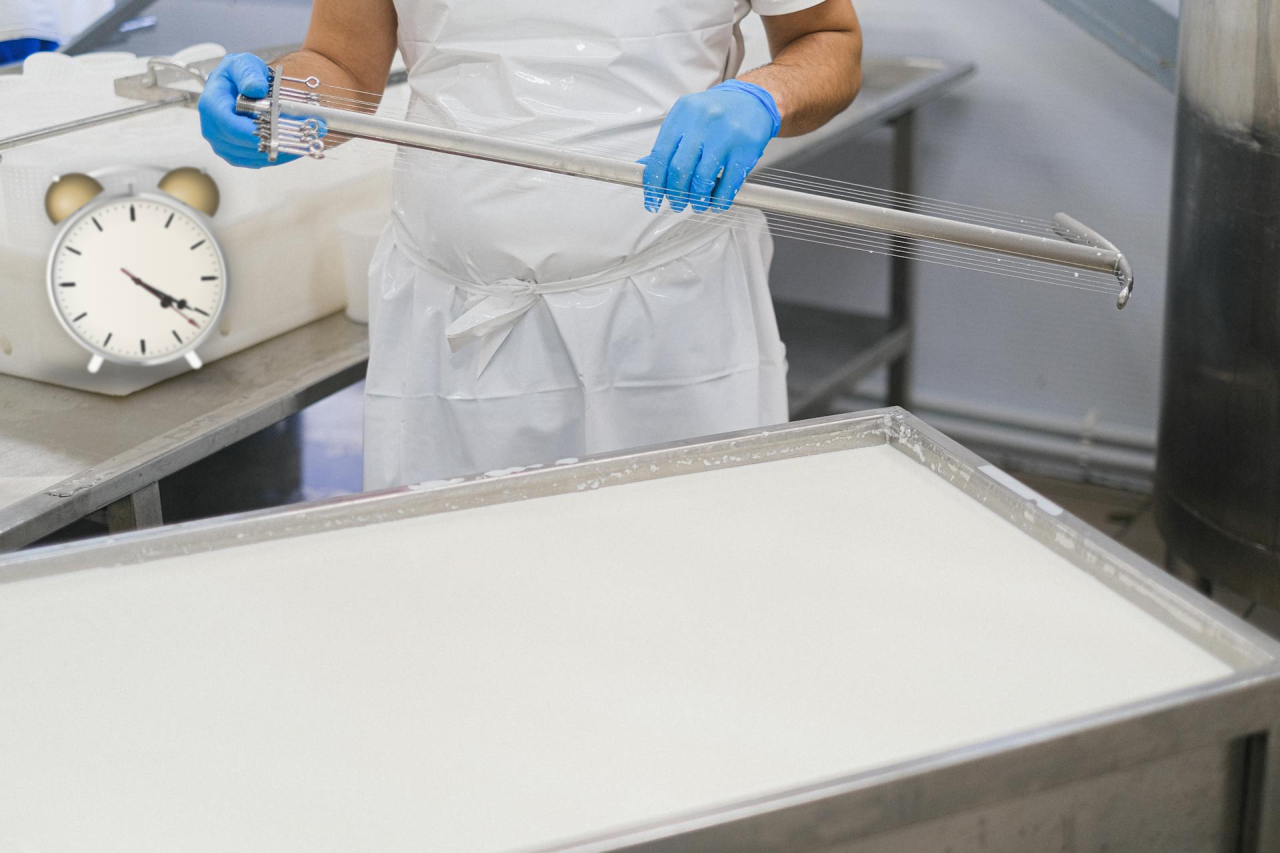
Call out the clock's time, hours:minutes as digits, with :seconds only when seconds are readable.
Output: 4:20:22
